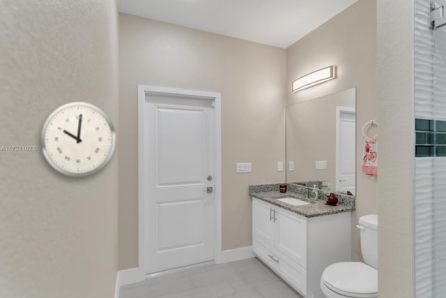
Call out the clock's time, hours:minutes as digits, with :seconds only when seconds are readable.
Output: 10:01
